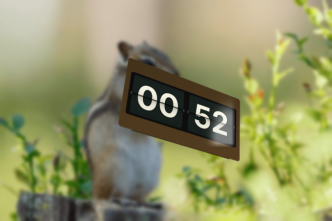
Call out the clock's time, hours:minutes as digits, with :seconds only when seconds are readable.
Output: 0:52
